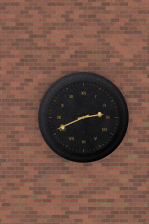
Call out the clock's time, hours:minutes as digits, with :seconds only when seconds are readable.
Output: 2:41
